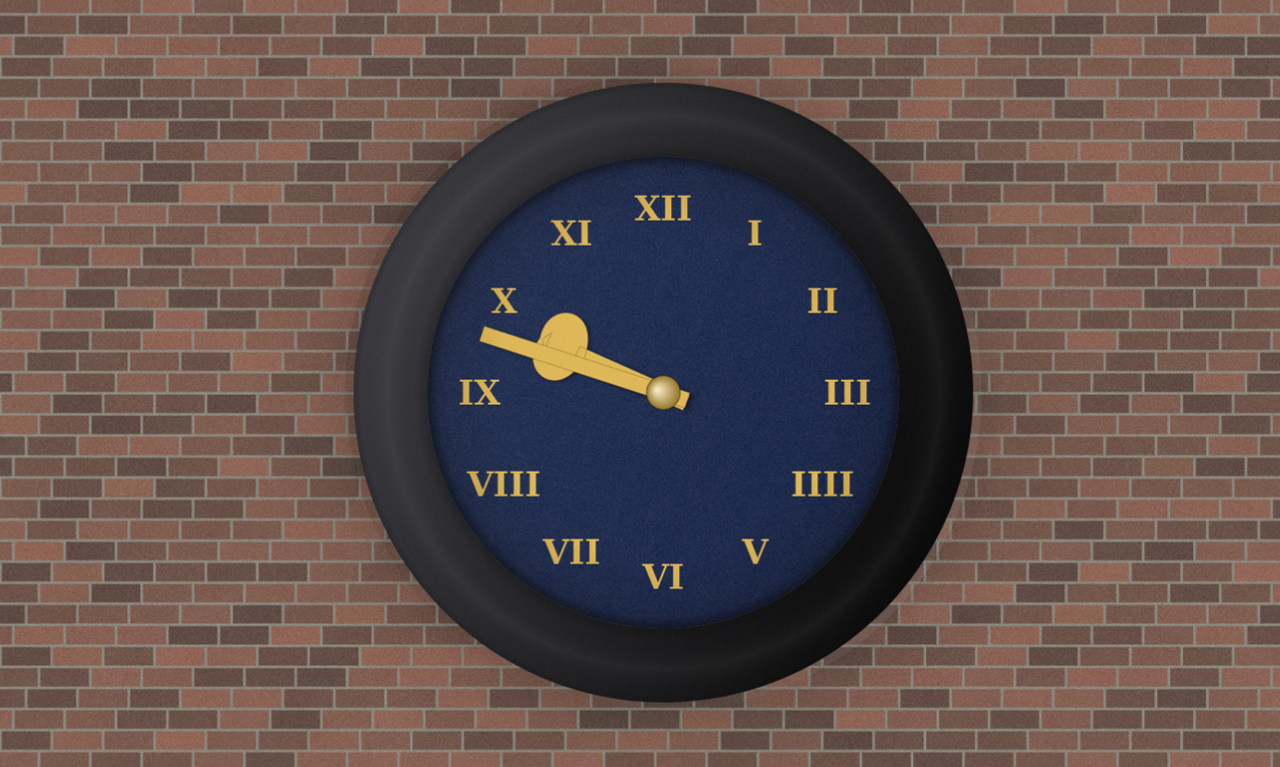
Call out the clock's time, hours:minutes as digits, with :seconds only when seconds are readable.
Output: 9:48
